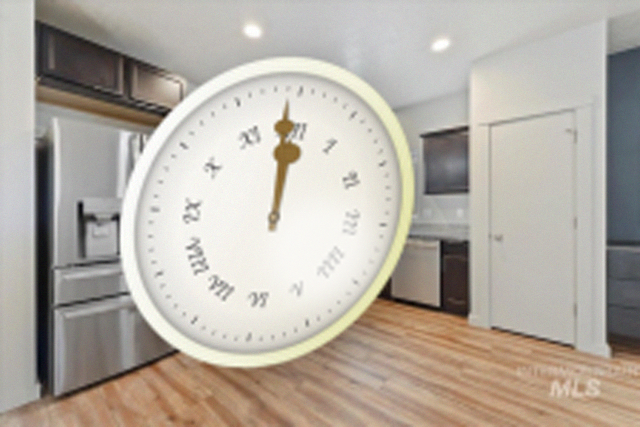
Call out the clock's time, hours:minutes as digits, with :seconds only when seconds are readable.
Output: 11:59
